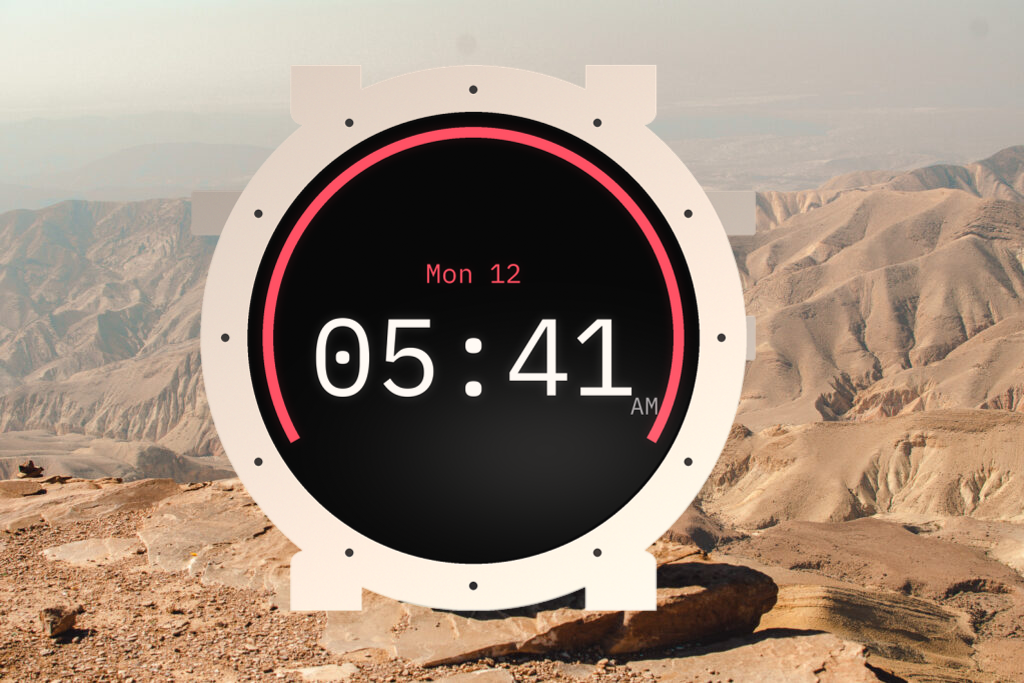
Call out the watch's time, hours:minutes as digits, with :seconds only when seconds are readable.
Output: 5:41
